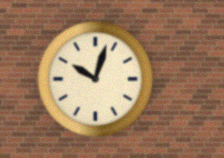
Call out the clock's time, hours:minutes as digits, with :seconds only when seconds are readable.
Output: 10:03
